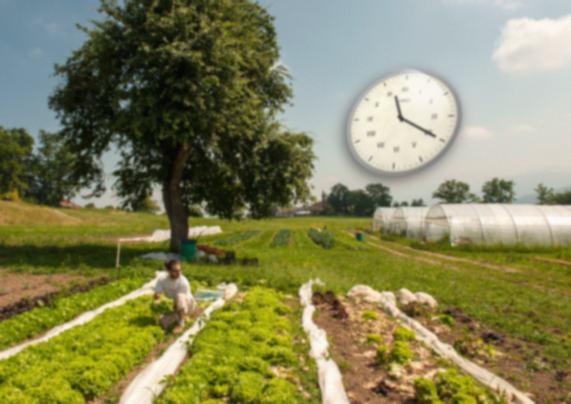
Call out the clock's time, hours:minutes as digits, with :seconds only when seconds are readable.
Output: 11:20
